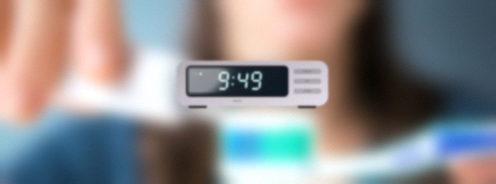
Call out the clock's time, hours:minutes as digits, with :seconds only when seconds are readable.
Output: 9:49
